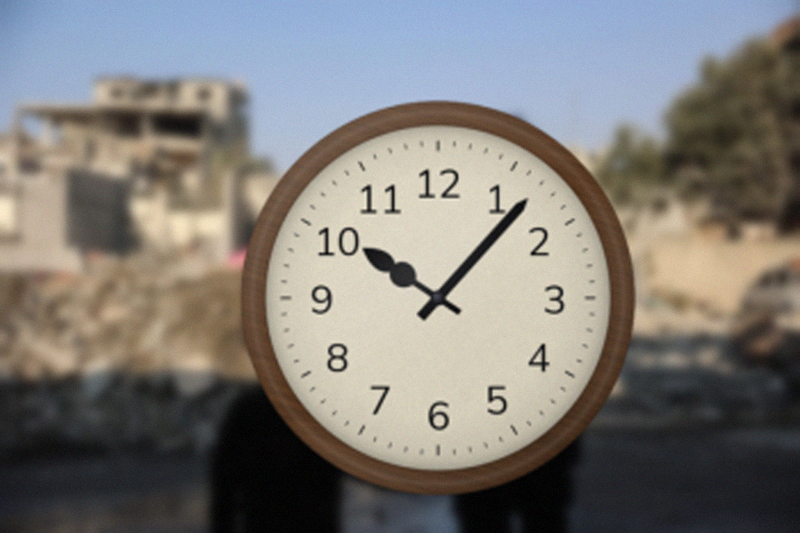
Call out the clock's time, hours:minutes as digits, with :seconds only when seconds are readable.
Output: 10:07
